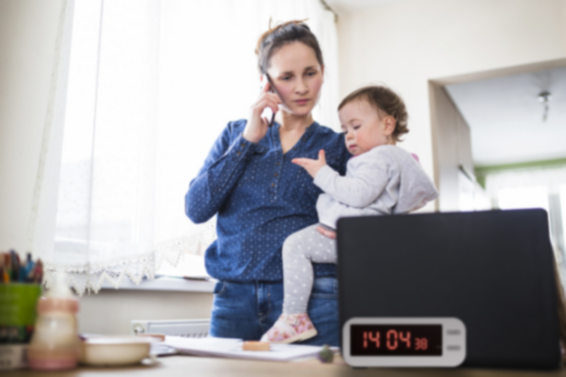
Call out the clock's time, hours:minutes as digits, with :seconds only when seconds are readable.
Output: 14:04
